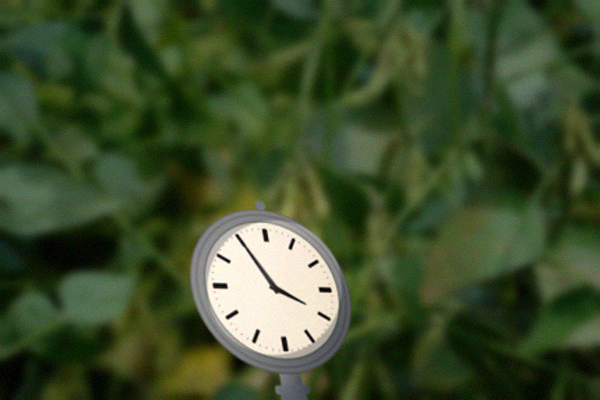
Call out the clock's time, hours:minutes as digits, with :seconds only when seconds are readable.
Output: 3:55
